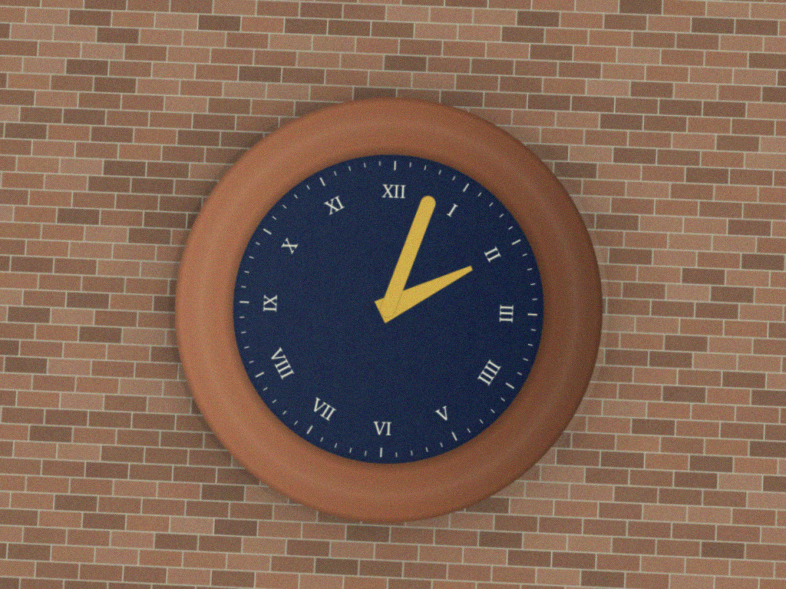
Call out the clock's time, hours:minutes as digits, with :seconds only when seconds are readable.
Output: 2:03
